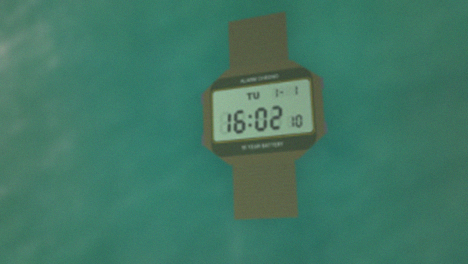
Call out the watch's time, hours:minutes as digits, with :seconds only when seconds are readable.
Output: 16:02:10
